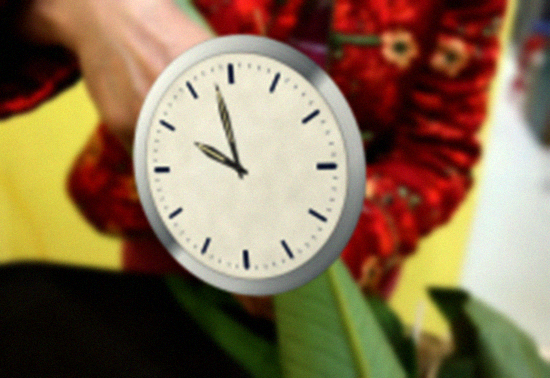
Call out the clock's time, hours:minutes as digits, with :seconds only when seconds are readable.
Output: 9:58
